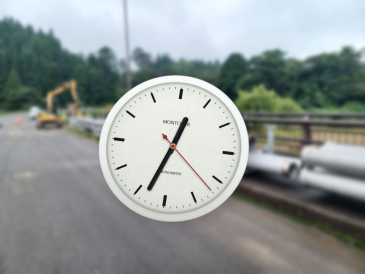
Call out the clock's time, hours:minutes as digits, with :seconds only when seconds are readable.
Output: 12:33:22
